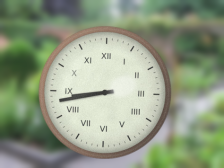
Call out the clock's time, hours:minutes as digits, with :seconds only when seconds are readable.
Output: 8:43
